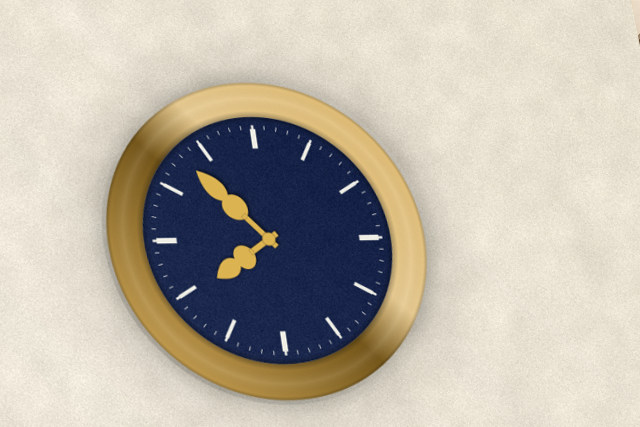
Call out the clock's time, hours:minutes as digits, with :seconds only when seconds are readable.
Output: 7:53
